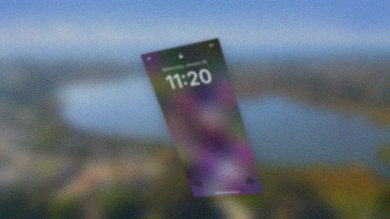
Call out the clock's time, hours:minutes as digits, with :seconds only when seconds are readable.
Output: 11:20
